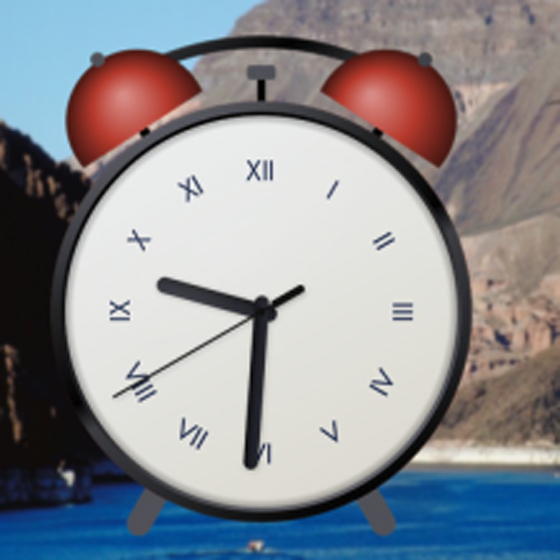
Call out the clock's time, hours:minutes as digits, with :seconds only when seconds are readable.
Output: 9:30:40
